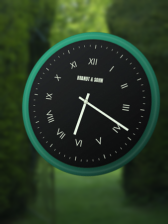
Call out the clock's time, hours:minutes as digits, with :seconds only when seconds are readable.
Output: 6:19
